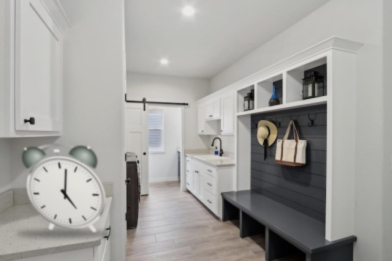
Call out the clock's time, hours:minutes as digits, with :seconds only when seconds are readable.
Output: 5:02
